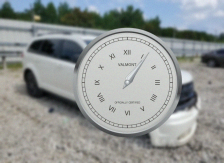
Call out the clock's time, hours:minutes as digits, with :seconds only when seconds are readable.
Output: 1:06
